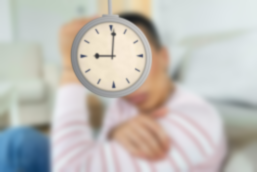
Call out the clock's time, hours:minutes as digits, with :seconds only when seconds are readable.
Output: 9:01
